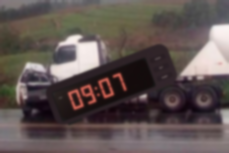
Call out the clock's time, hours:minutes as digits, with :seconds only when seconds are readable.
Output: 9:07
